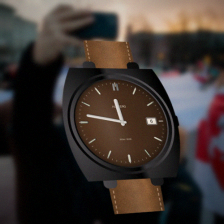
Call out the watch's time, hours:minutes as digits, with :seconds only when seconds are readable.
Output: 11:47
